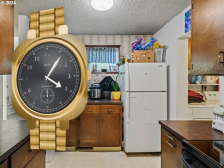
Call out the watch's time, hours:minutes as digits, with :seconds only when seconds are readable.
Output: 4:06
